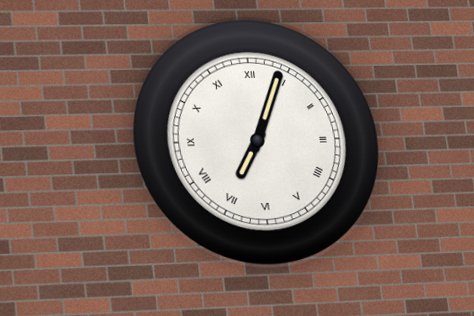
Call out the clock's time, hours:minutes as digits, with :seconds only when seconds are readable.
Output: 7:04
